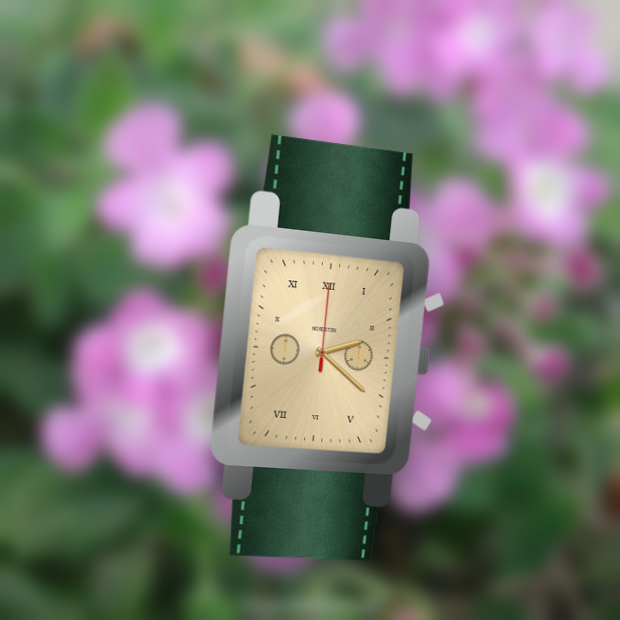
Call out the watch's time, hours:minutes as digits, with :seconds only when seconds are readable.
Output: 2:21
